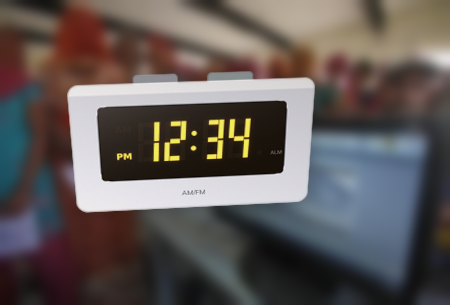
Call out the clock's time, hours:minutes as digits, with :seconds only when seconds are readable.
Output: 12:34
